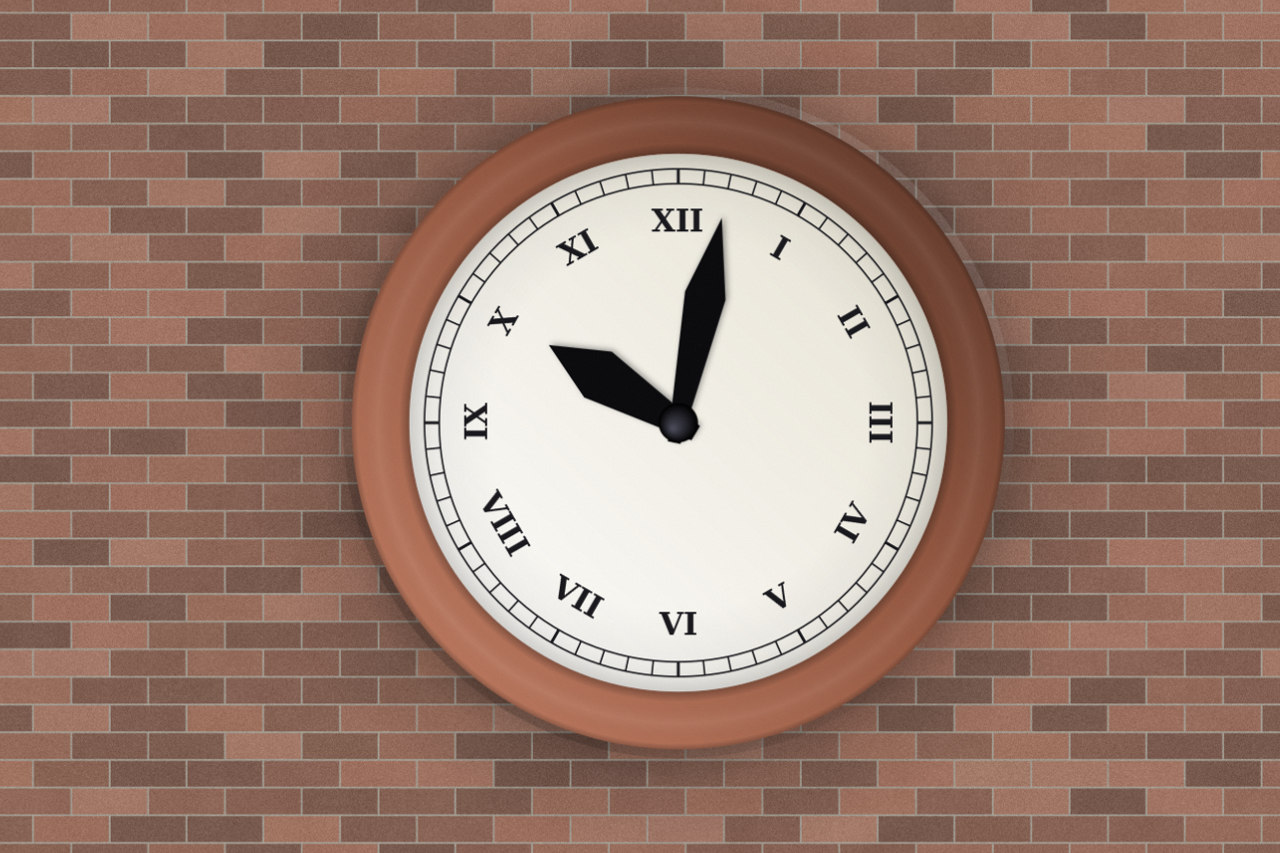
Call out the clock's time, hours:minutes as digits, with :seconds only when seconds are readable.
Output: 10:02
